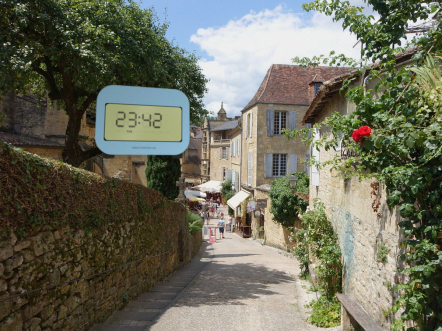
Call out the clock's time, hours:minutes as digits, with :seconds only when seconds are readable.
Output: 23:42
